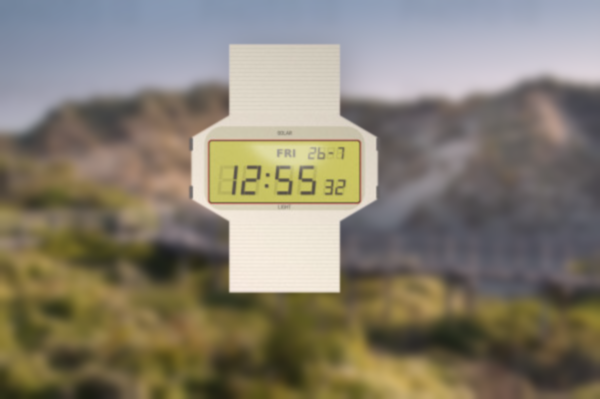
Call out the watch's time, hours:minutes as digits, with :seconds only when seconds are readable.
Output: 12:55:32
